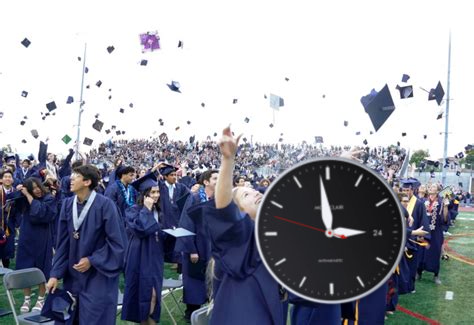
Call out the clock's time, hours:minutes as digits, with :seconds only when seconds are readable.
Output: 2:58:48
